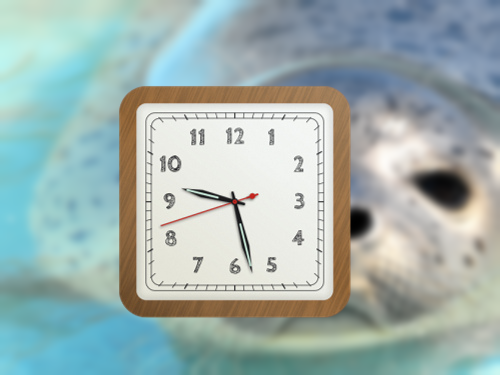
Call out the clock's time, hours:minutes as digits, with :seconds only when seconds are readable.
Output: 9:27:42
